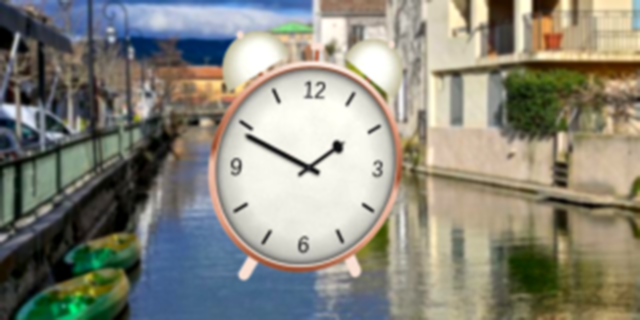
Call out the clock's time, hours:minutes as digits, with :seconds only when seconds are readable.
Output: 1:49
